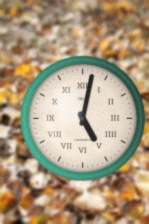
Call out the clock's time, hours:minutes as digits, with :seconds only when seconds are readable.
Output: 5:02
